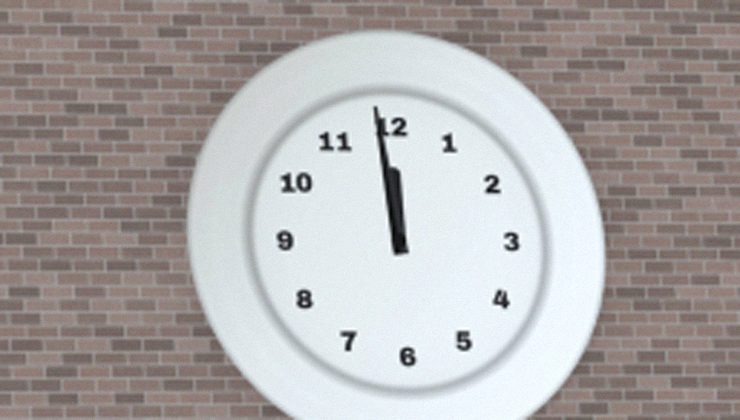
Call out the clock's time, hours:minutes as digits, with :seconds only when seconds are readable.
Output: 11:59
